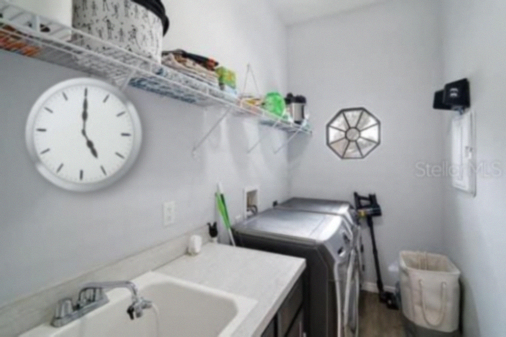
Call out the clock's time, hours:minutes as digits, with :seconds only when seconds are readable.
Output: 5:00
